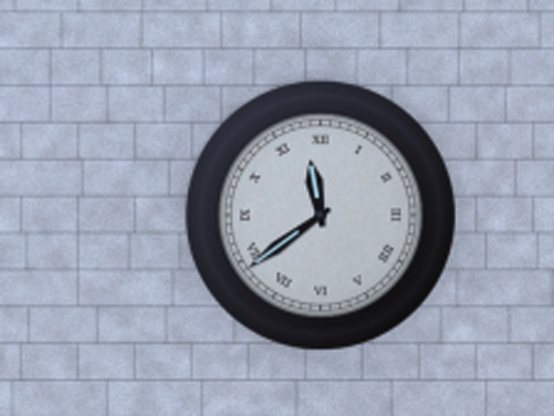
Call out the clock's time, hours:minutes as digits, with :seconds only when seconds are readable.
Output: 11:39
